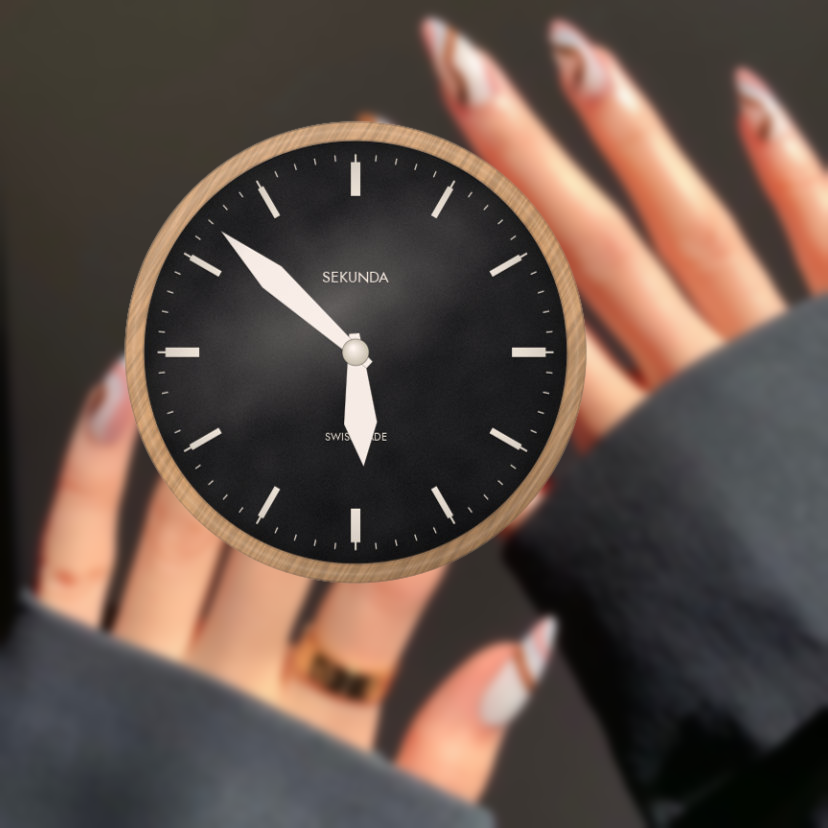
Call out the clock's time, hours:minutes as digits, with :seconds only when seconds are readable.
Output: 5:52
